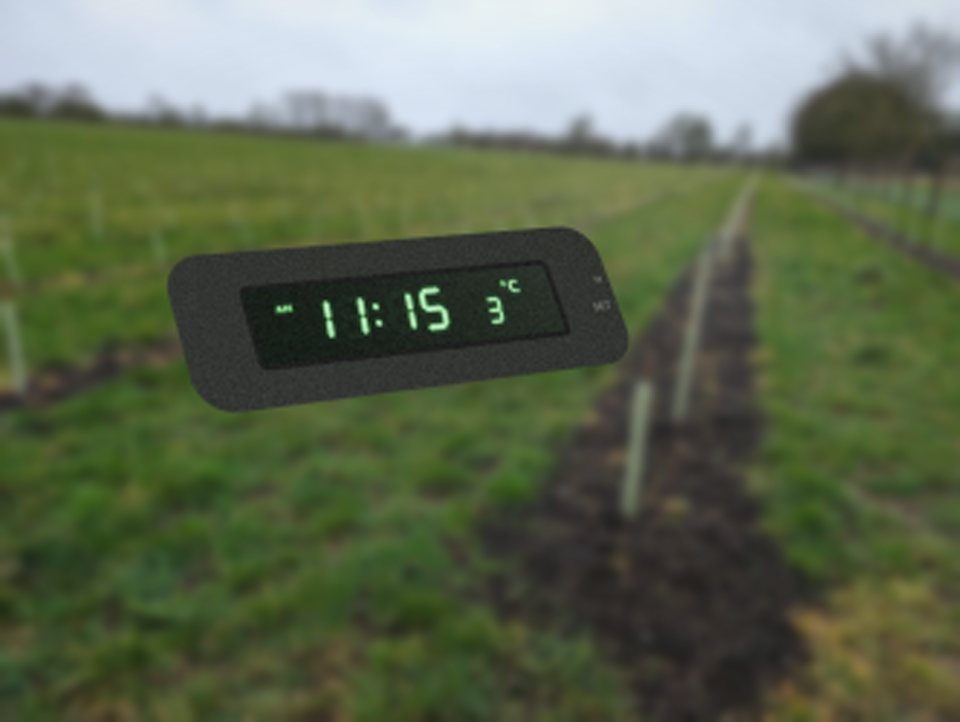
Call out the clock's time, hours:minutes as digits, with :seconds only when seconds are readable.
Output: 11:15
